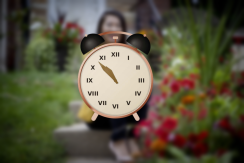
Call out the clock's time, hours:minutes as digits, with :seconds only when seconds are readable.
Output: 10:53
